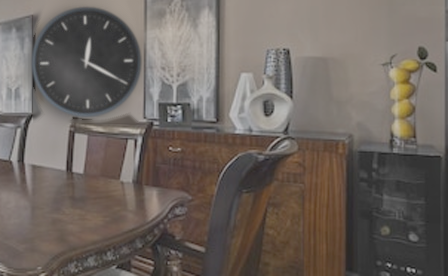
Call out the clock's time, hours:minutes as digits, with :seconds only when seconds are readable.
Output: 12:20
